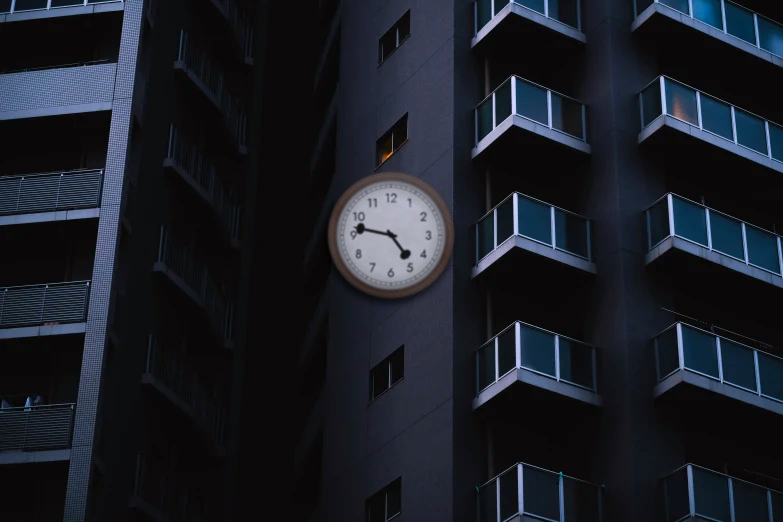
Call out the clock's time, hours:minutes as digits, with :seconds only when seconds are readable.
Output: 4:47
